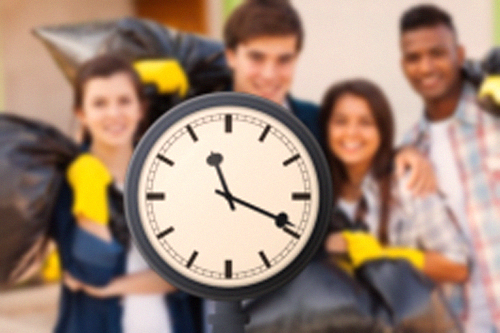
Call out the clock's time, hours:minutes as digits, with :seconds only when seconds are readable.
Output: 11:19
